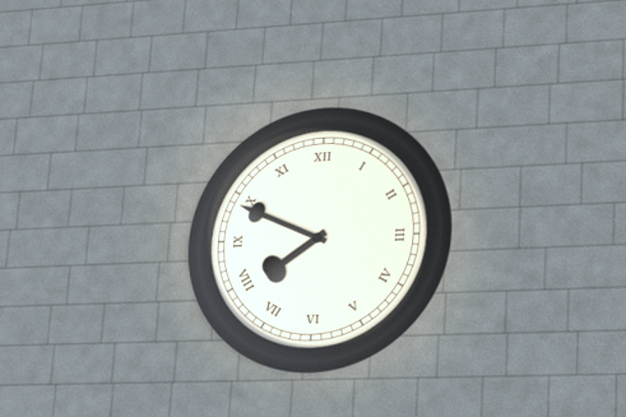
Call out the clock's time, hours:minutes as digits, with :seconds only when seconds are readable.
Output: 7:49
